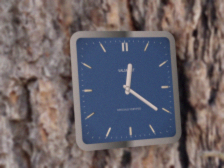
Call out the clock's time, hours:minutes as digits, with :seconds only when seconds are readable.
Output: 12:21
